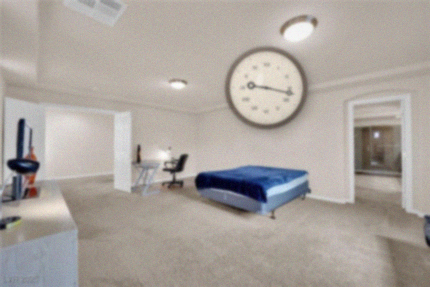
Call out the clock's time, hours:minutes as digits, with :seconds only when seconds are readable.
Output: 9:17
